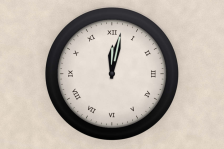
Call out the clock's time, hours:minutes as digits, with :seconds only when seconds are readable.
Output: 12:02
